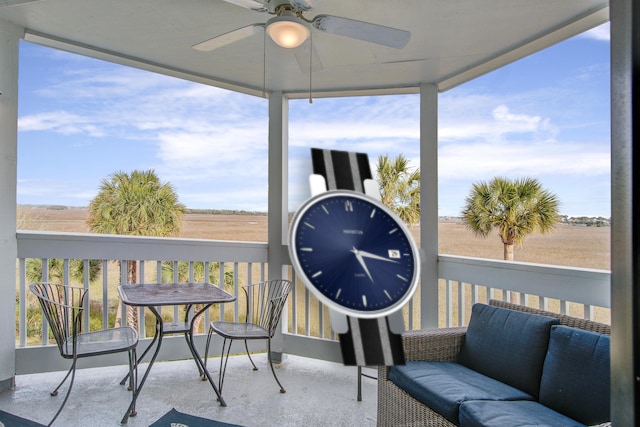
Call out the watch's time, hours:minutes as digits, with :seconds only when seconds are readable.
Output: 5:17
